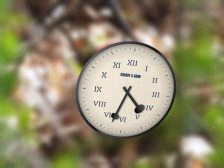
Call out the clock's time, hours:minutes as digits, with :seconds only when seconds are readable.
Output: 4:33
